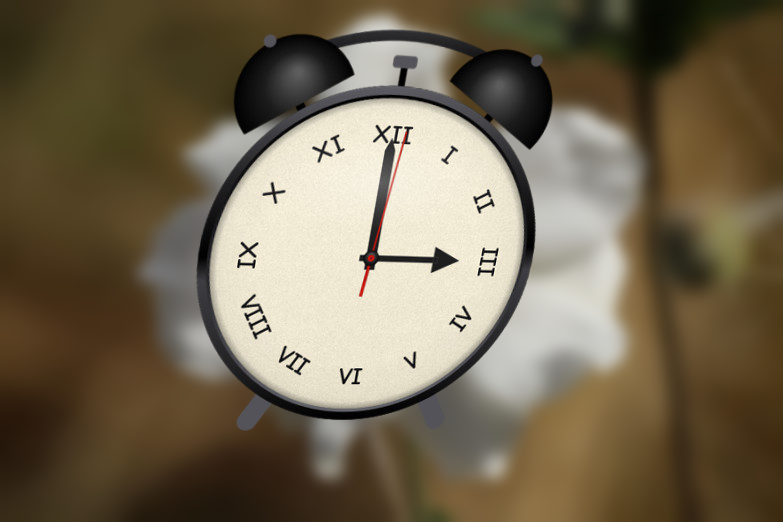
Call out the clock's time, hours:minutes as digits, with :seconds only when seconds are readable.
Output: 3:00:01
